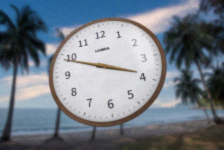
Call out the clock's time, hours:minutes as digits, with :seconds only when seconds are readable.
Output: 3:49
